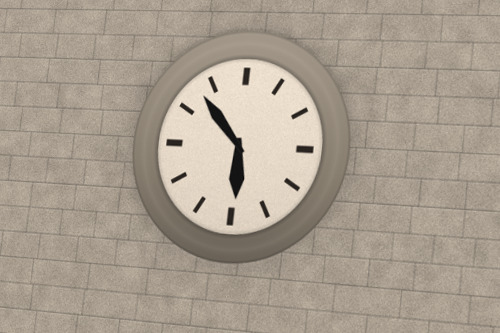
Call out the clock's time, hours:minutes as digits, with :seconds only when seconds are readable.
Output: 5:53
